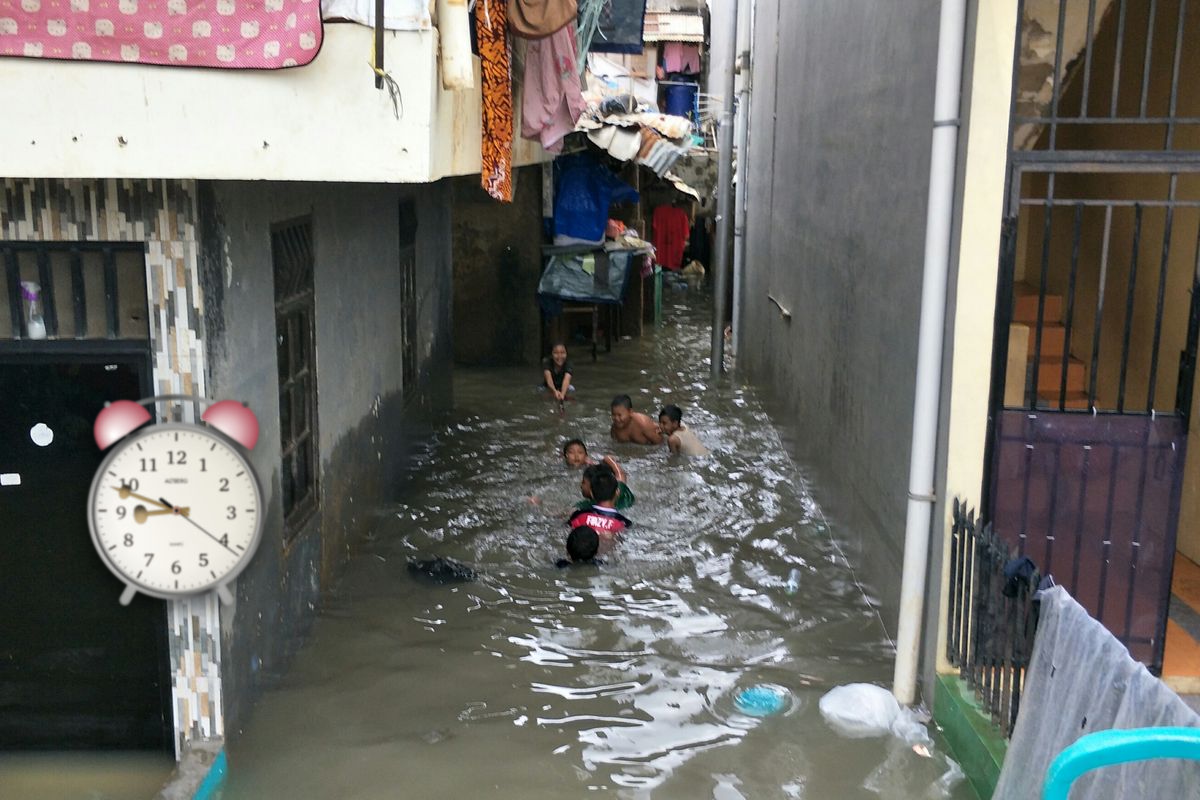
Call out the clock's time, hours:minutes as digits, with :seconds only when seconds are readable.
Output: 8:48:21
